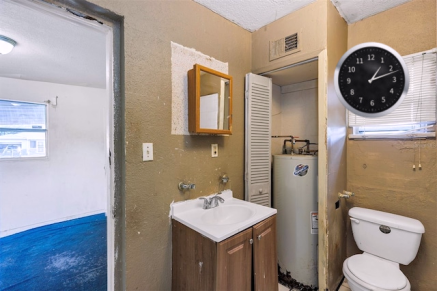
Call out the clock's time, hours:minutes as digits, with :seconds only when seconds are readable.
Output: 1:12
